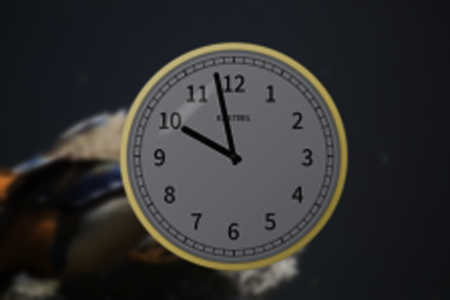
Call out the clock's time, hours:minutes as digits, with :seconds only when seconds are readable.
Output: 9:58
